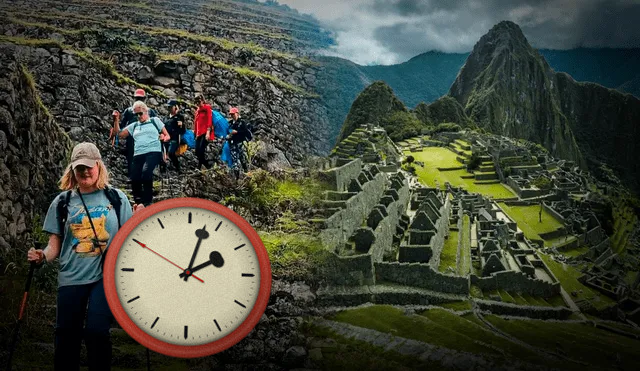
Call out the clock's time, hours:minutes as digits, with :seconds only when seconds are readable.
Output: 2:02:50
